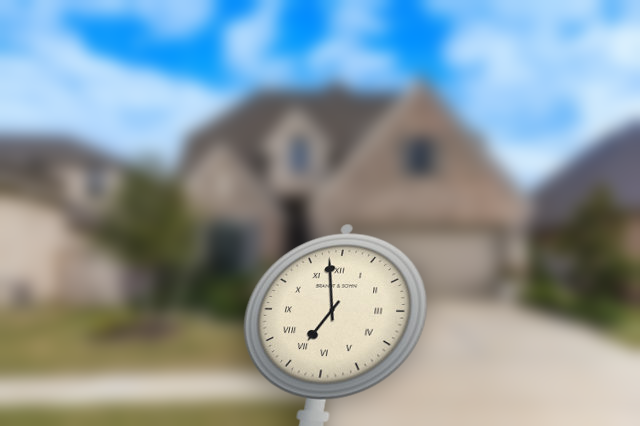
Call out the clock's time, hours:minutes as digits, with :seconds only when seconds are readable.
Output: 6:58
